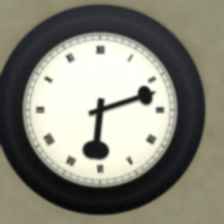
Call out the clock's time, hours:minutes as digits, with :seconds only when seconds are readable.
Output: 6:12
